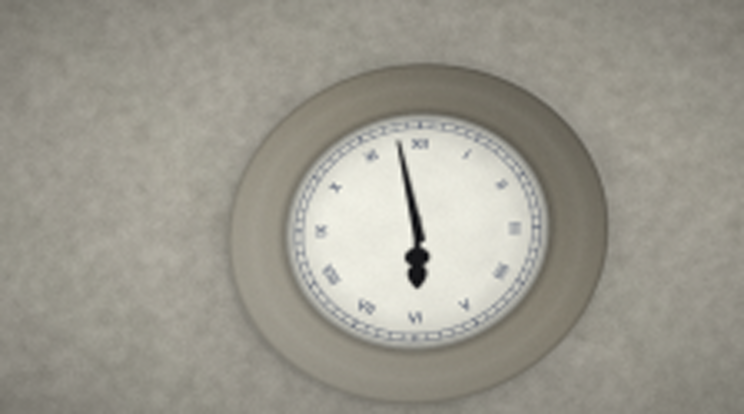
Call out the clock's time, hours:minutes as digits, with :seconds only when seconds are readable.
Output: 5:58
